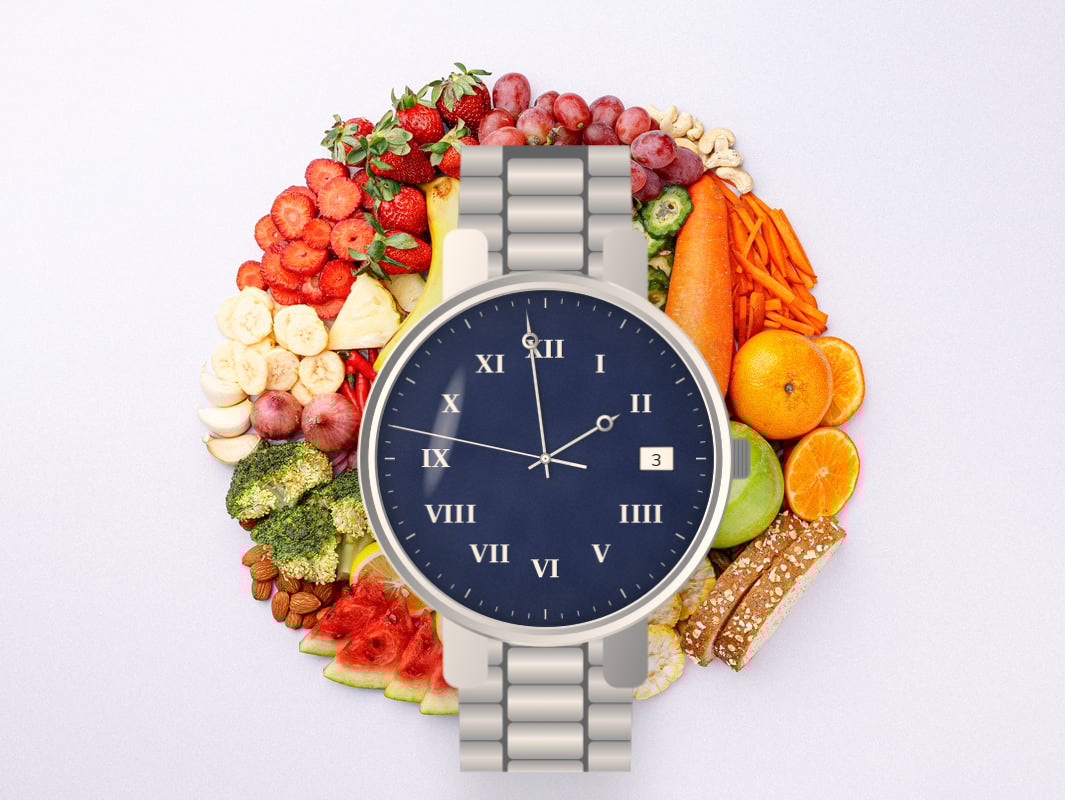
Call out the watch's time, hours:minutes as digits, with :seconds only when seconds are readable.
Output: 1:58:47
